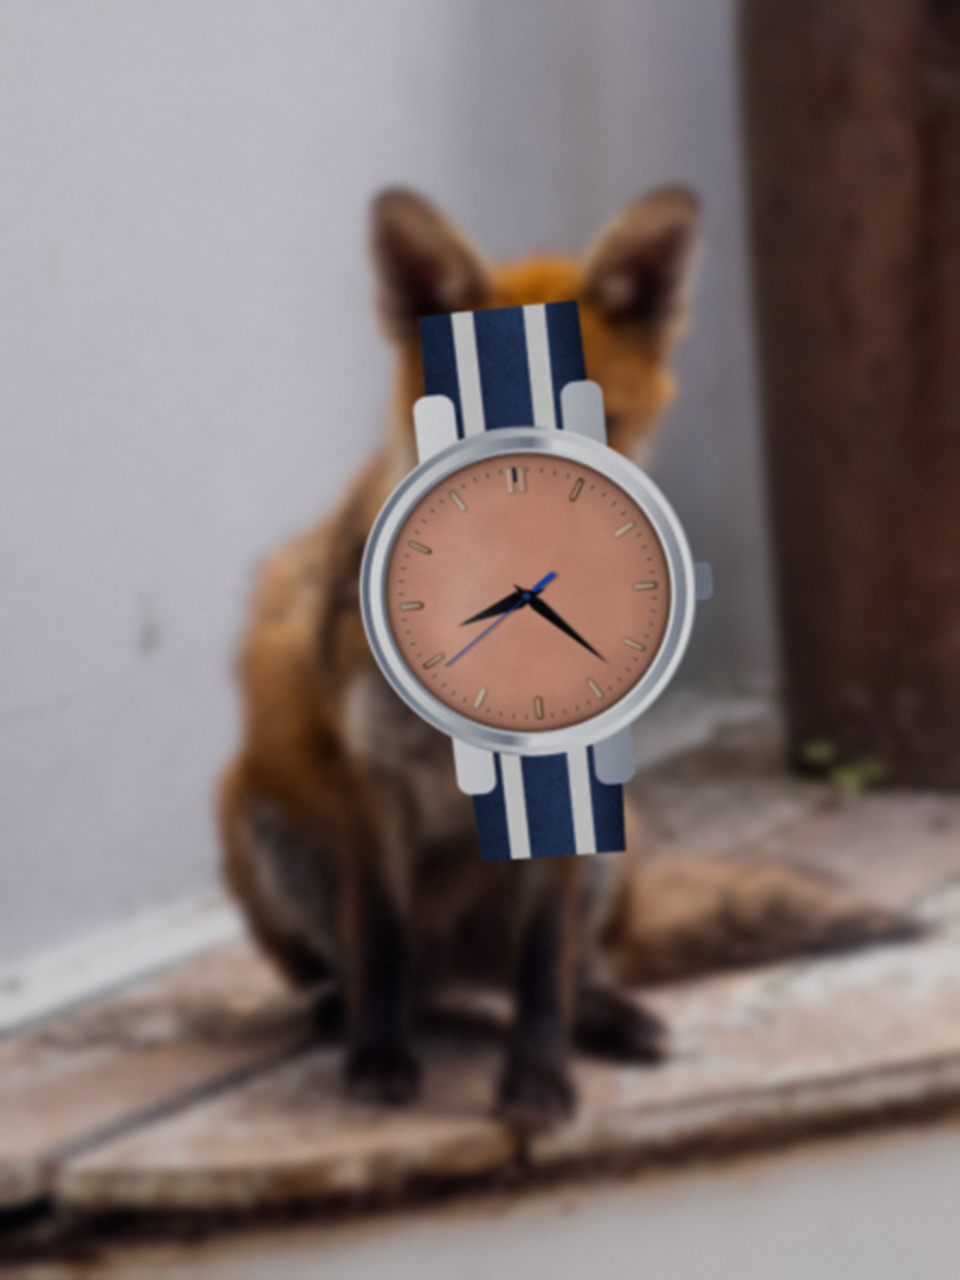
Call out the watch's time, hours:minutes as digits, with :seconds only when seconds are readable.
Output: 8:22:39
